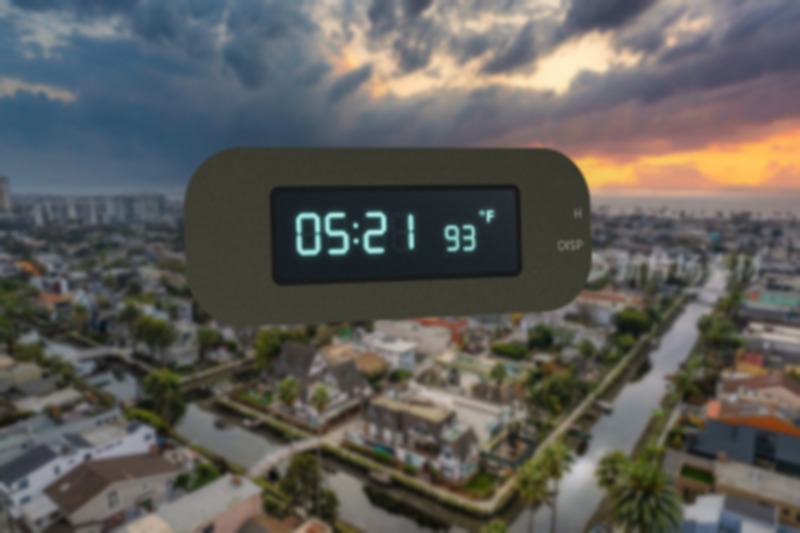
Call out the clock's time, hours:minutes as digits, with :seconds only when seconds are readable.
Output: 5:21
